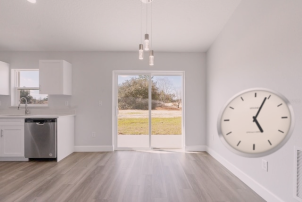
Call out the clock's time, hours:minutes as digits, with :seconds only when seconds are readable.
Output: 5:04
